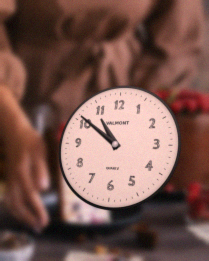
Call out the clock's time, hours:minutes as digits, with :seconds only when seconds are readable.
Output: 10:51
